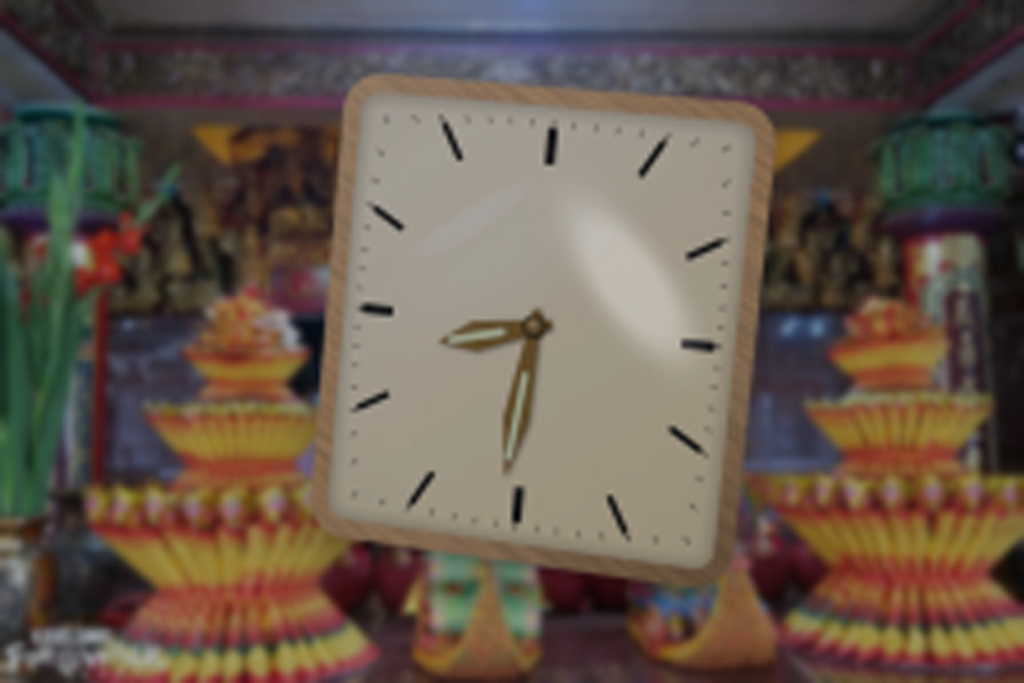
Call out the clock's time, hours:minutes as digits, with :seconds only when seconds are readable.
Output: 8:31
